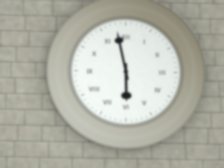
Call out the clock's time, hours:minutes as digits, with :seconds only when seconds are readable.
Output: 5:58
